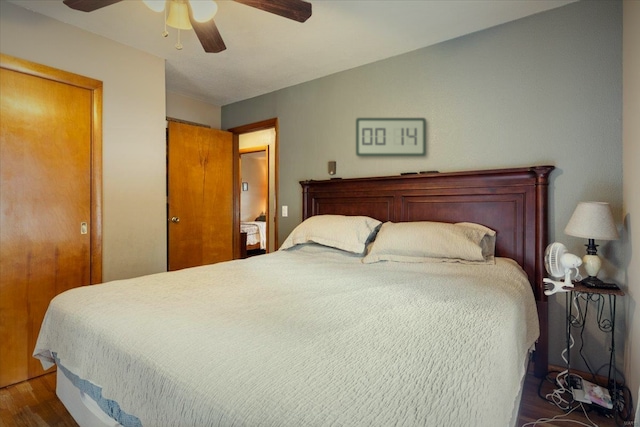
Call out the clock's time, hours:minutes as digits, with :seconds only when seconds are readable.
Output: 0:14
